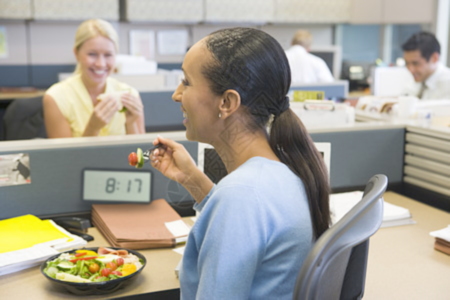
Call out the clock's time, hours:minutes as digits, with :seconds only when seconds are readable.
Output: 8:17
